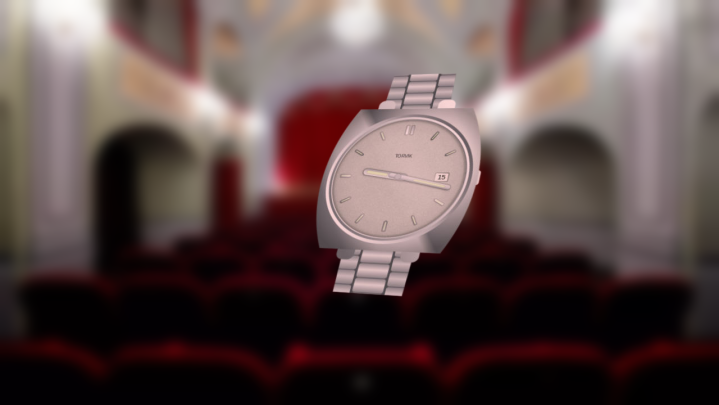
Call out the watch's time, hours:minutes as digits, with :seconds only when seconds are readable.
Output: 9:17
